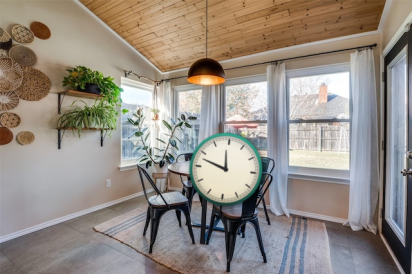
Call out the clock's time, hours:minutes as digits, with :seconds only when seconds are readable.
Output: 11:48
